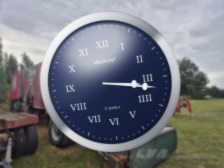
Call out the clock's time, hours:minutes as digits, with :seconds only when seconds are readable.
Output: 3:17
